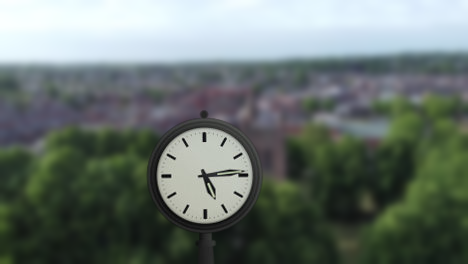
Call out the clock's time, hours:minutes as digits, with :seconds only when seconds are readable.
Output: 5:14
